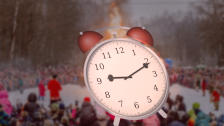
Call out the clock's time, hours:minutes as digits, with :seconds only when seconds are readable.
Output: 9:11
